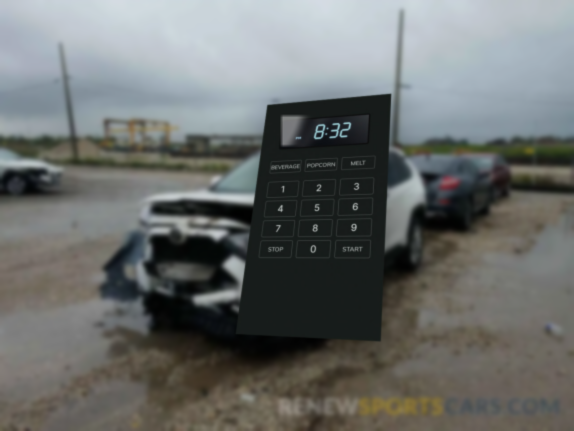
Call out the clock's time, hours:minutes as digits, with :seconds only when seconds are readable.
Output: 8:32
